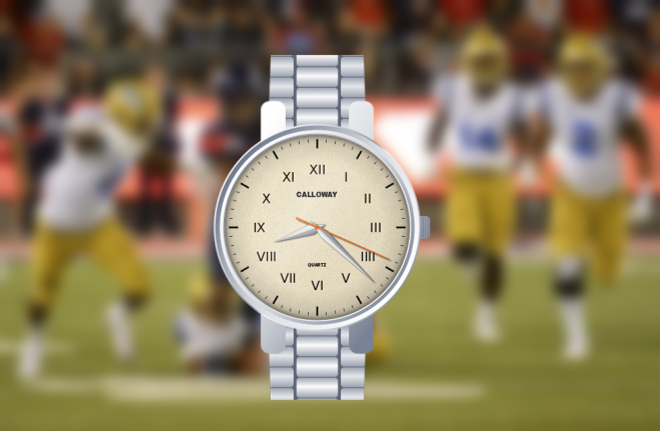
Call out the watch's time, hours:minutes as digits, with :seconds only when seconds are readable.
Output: 8:22:19
